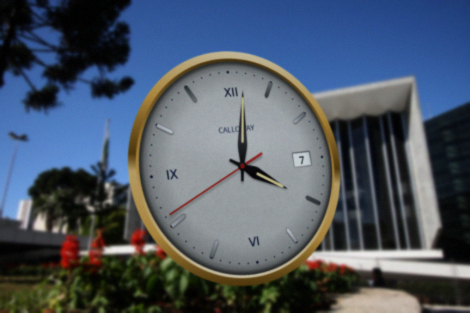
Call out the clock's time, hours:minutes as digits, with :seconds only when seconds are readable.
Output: 4:01:41
